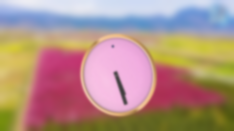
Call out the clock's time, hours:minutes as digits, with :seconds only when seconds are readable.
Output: 5:28
